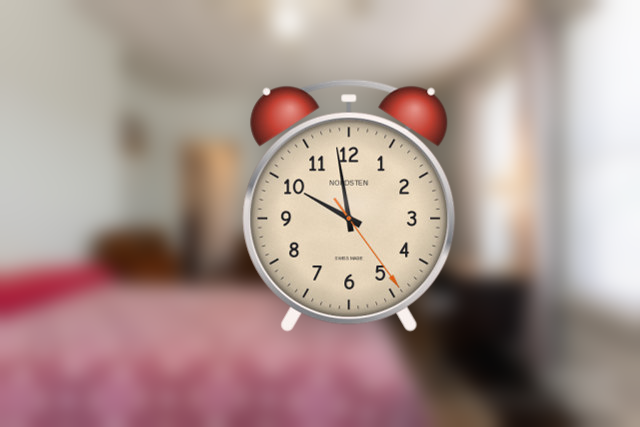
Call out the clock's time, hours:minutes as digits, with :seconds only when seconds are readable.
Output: 9:58:24
